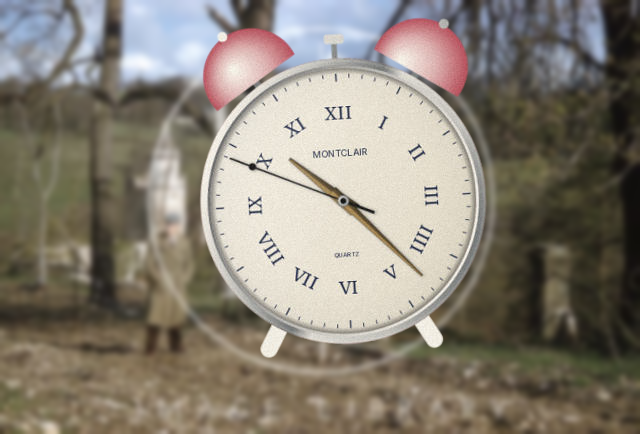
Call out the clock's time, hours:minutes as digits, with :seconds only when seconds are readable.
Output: 10:22:49
